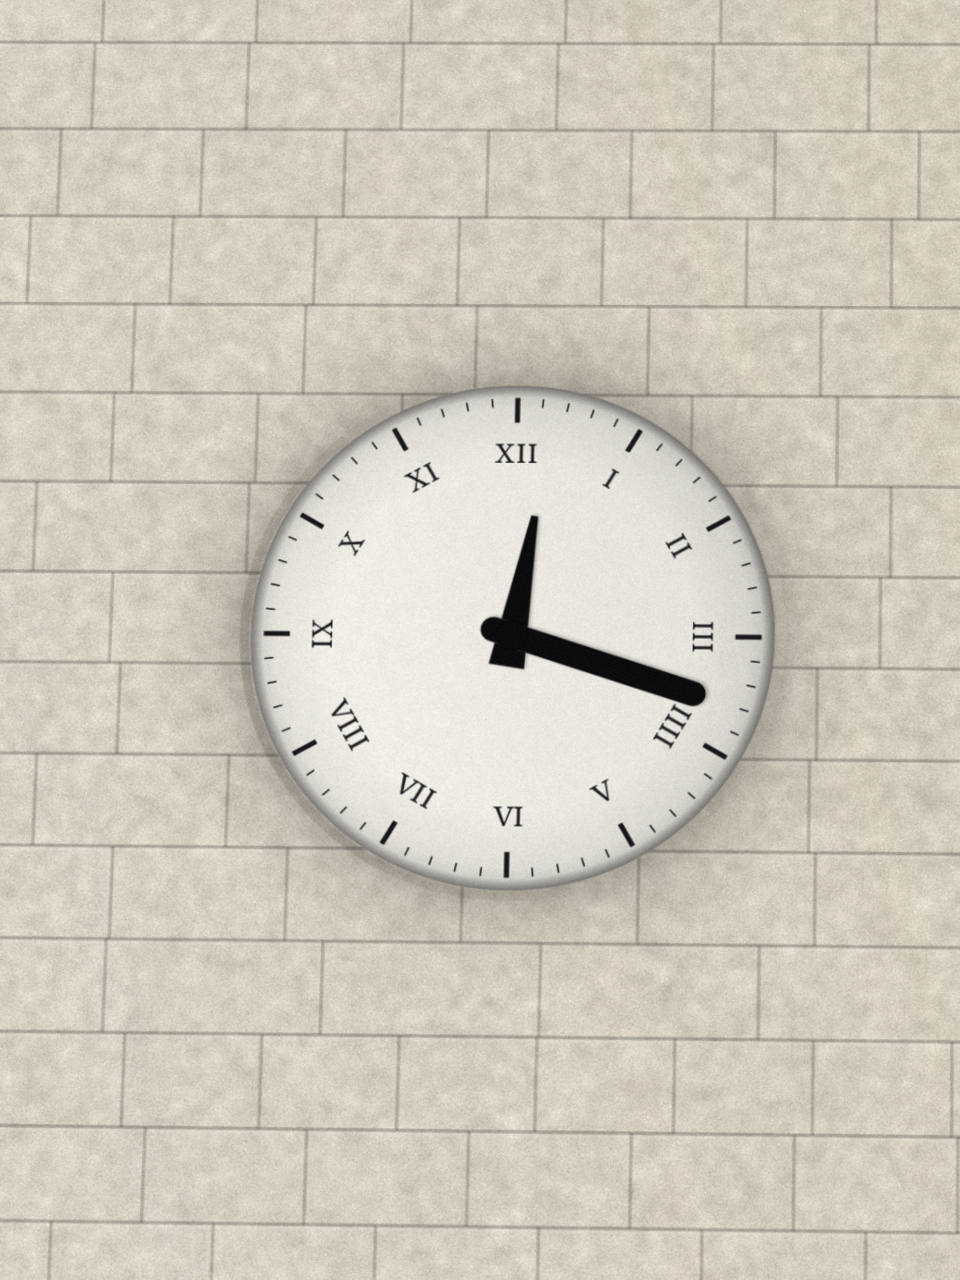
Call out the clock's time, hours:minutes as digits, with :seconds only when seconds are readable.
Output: 12:18
